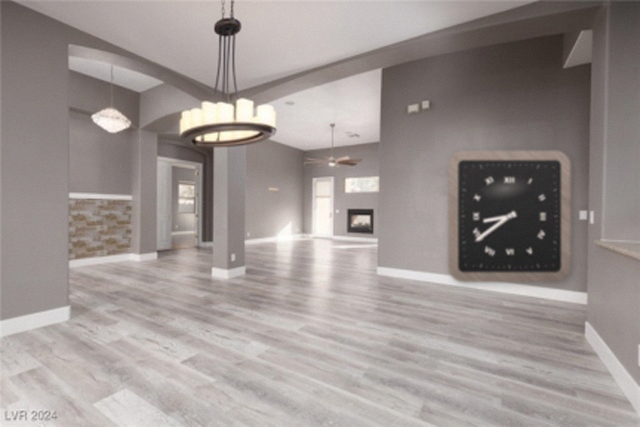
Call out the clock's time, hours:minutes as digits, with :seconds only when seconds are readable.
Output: 8:39
